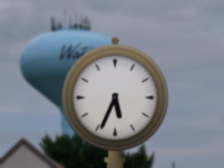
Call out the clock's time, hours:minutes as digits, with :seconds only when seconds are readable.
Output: 5:34
